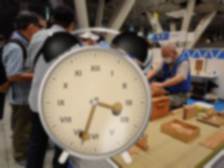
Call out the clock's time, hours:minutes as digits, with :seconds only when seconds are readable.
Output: 3:33
